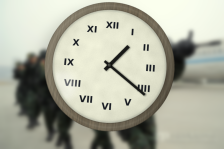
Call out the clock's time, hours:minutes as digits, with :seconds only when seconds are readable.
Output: 1:21
